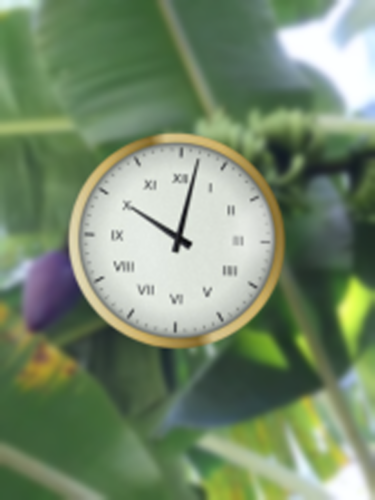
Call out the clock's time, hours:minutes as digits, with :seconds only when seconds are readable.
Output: 10:02
